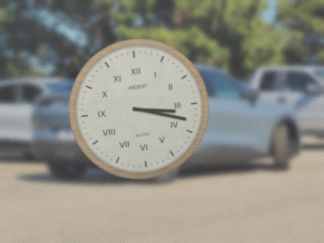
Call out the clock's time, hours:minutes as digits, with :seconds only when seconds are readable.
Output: 3:18
